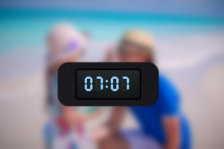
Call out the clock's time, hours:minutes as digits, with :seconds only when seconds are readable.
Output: 7:07
